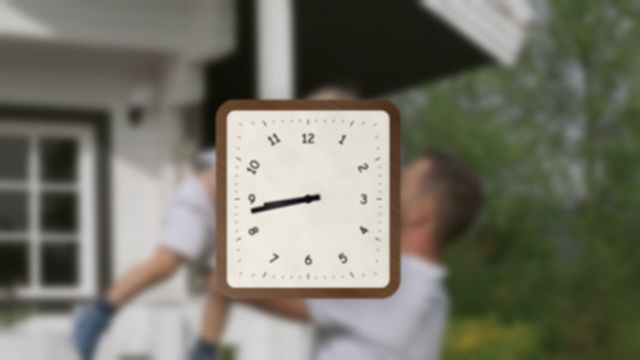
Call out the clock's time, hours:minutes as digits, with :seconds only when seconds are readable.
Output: 8:43
